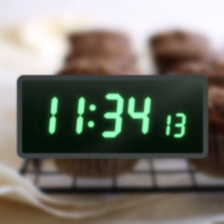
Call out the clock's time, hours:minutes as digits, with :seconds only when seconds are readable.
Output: 11:34:13
